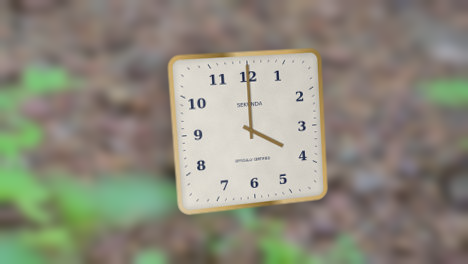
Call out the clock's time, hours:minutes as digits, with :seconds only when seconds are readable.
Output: 4:00
